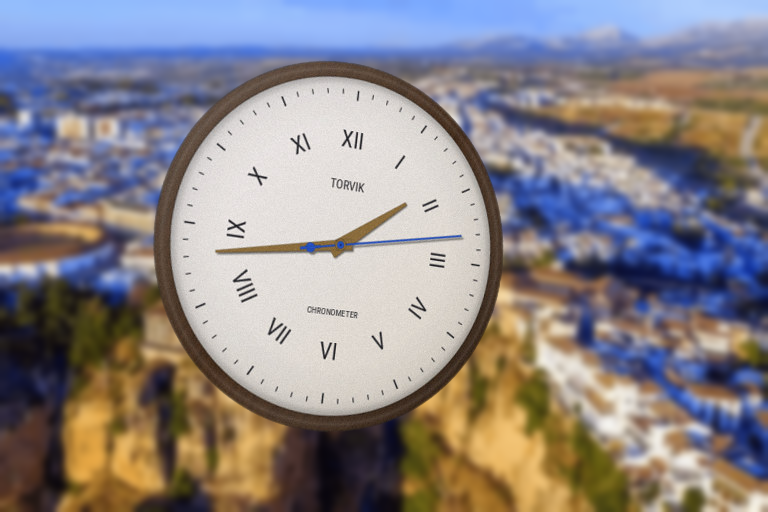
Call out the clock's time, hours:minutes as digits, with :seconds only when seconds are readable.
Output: 1:43:13
